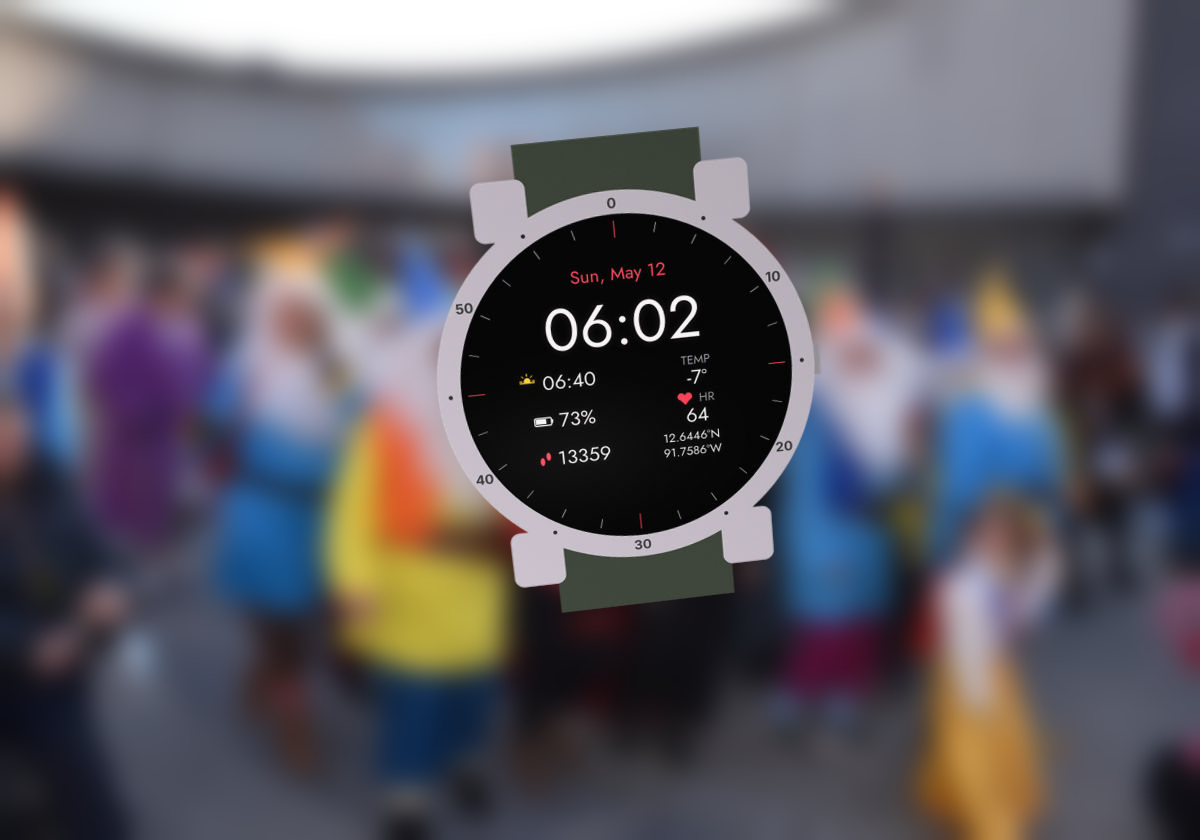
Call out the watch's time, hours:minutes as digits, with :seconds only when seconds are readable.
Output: 6:02
